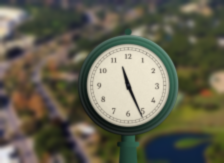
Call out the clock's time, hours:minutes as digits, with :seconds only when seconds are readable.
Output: 11:26
